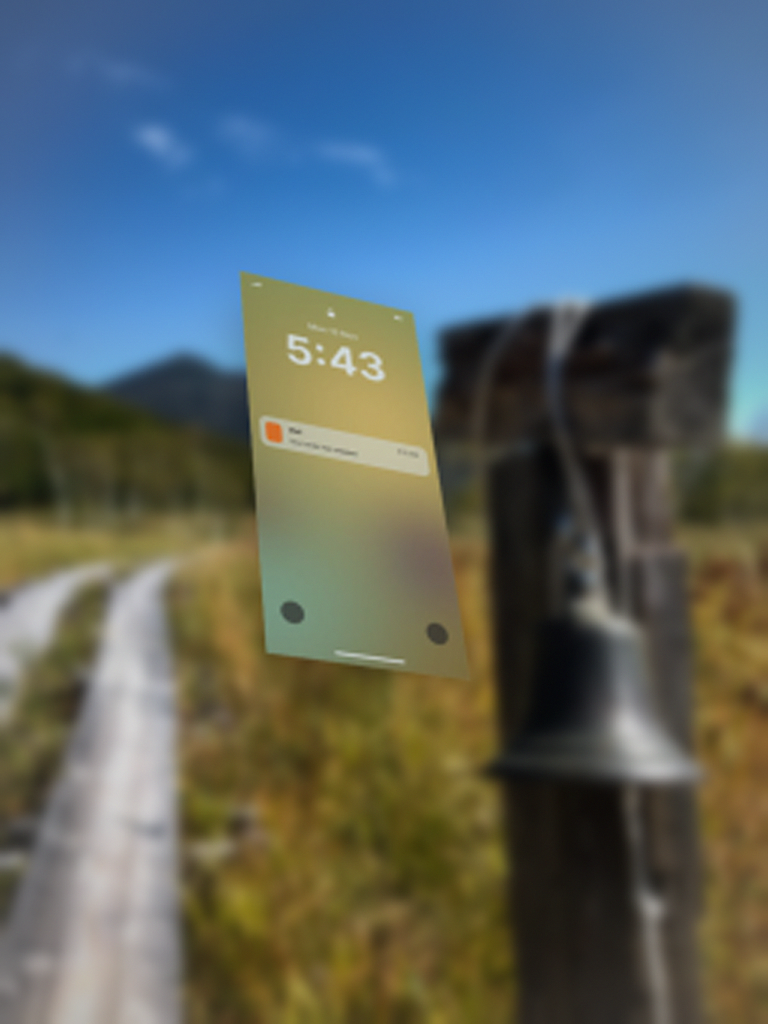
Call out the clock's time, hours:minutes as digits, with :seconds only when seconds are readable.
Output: 5:43
